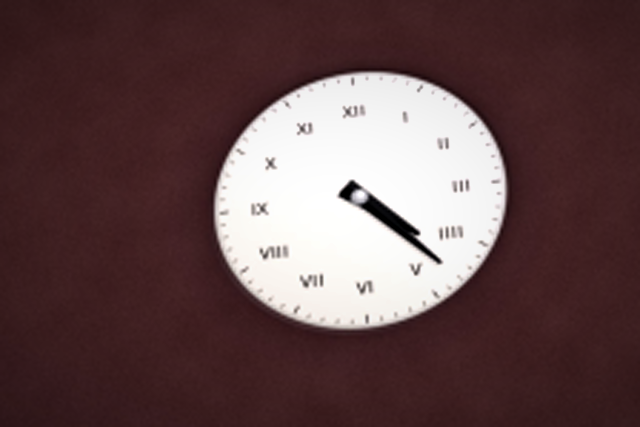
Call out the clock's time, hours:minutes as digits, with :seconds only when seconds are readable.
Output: 4:23
